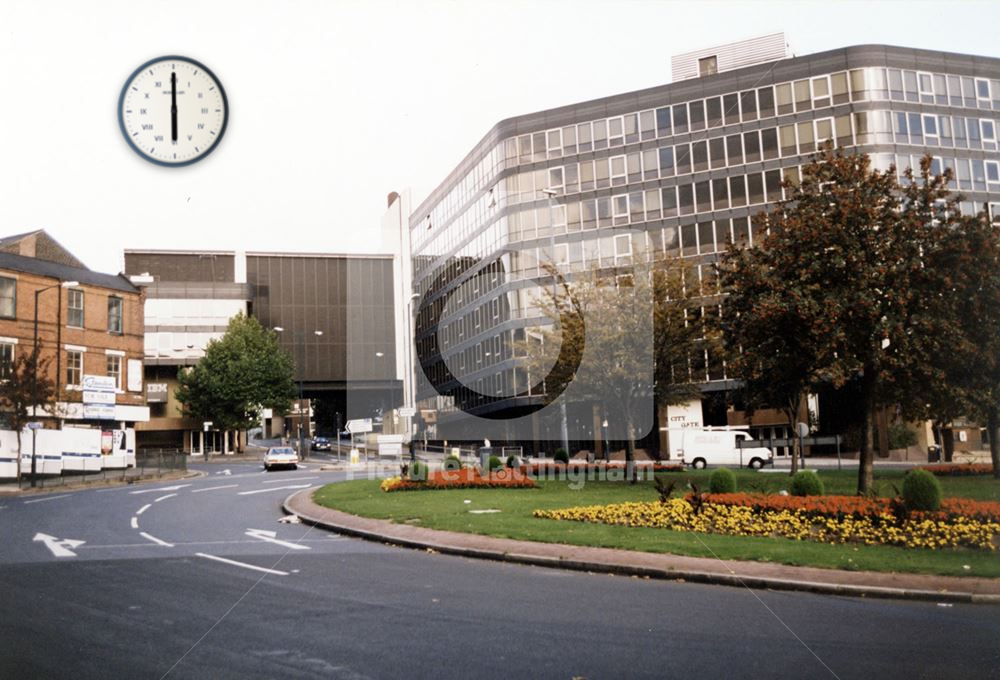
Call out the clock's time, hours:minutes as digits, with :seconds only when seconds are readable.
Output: 6:00
